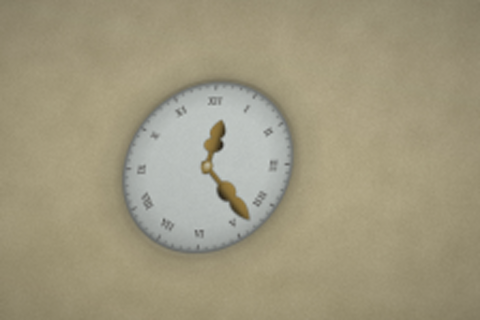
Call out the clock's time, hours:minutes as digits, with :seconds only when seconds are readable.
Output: 12:23
